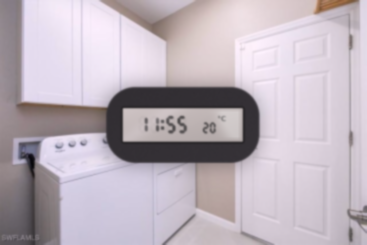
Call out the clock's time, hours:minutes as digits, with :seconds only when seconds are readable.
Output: 11:55
